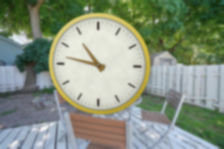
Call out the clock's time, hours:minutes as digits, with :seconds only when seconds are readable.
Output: 10:47
